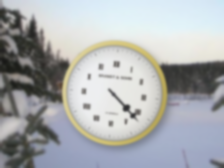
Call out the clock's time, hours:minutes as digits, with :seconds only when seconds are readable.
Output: 4:22
